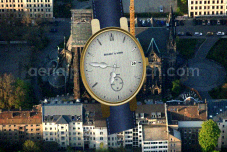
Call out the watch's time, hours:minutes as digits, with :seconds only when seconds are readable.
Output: 6:47
